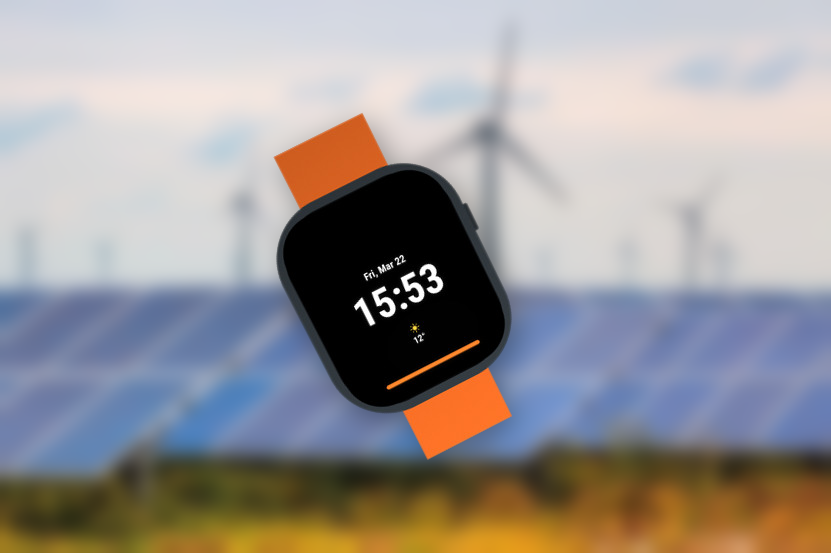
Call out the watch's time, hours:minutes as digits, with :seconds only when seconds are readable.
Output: 15:53
